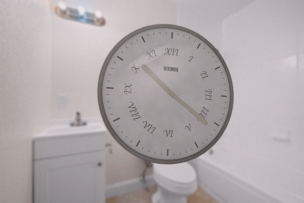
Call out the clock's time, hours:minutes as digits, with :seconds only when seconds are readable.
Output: 10:21
